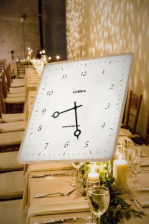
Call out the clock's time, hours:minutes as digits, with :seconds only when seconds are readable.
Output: 8:27
